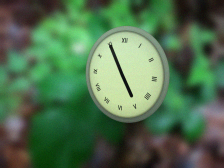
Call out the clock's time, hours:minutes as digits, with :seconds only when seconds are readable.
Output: 4:55
